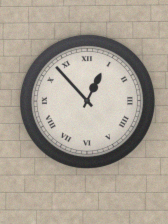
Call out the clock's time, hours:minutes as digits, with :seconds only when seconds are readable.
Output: 12:53
